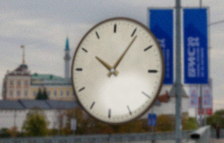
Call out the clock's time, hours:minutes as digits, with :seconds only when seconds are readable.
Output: 10:06
